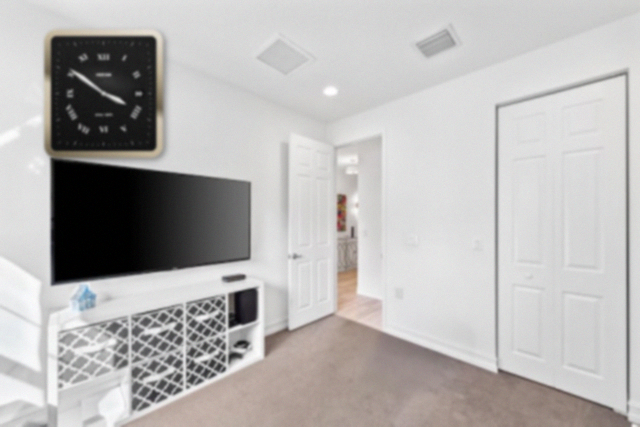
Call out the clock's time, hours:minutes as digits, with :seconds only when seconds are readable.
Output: 3:51
